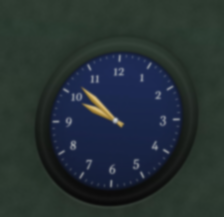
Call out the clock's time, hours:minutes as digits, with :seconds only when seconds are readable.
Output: 9:52
